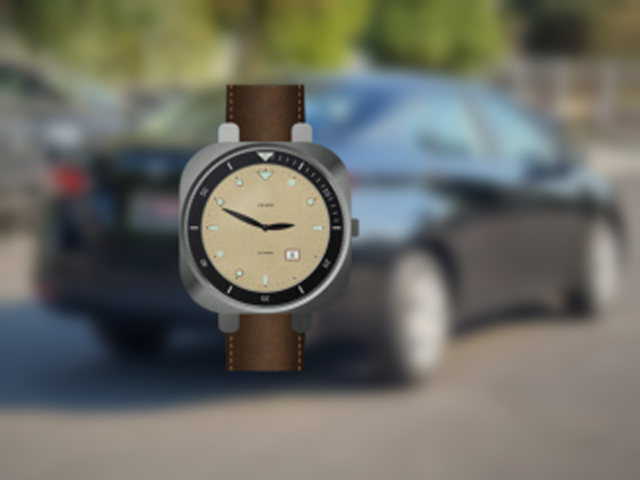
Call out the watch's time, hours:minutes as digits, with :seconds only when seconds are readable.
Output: 2:49
